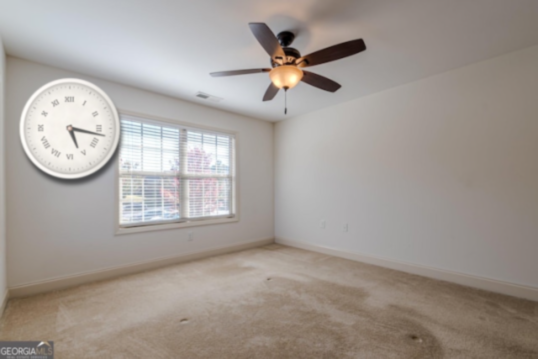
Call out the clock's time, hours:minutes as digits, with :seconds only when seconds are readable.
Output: 5:17
